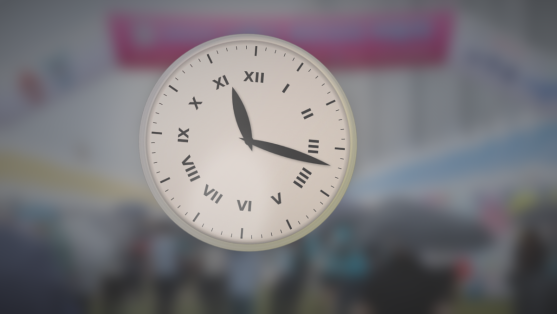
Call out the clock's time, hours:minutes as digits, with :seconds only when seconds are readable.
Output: 11:17
